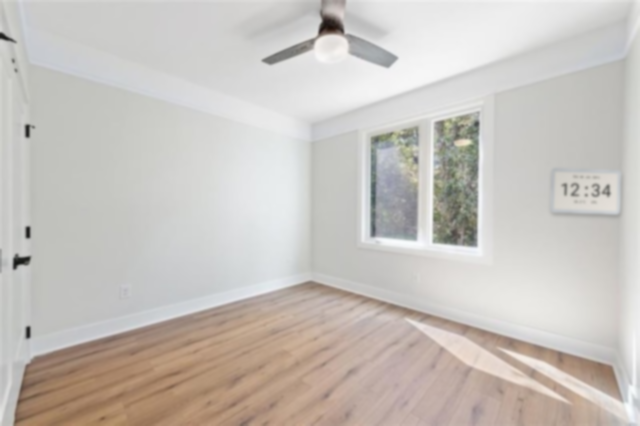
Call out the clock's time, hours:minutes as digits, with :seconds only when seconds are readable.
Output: 12:34
